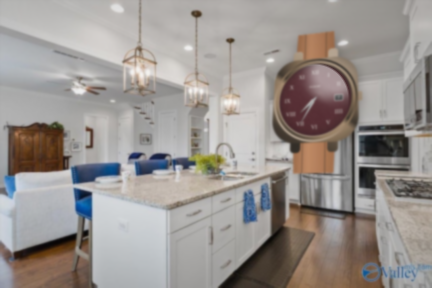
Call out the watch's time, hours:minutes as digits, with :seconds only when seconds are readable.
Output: 7:35
